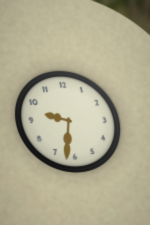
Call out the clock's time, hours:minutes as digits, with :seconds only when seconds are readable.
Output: 9:32
